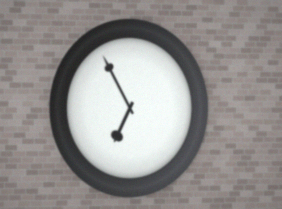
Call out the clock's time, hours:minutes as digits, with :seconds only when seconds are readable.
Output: 6:55
